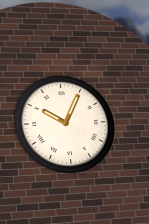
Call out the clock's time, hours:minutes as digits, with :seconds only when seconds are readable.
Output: 10:05
